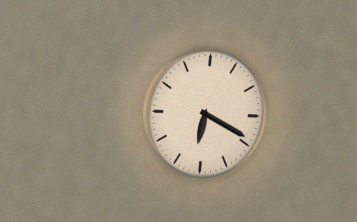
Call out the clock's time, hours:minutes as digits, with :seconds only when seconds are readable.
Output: 6:19
